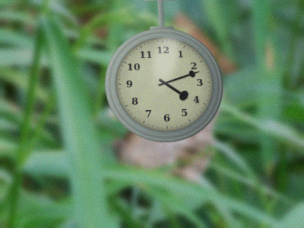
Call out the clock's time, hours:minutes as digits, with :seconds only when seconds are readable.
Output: 4:12
